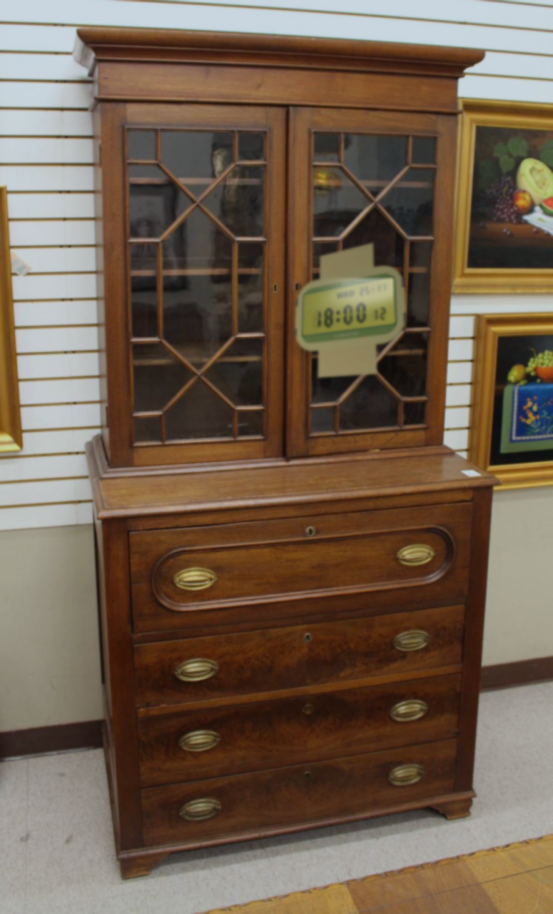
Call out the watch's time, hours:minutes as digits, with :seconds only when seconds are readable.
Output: 18:00
